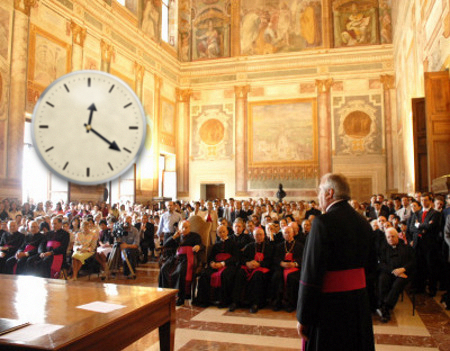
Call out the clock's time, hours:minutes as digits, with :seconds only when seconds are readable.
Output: 12:21
